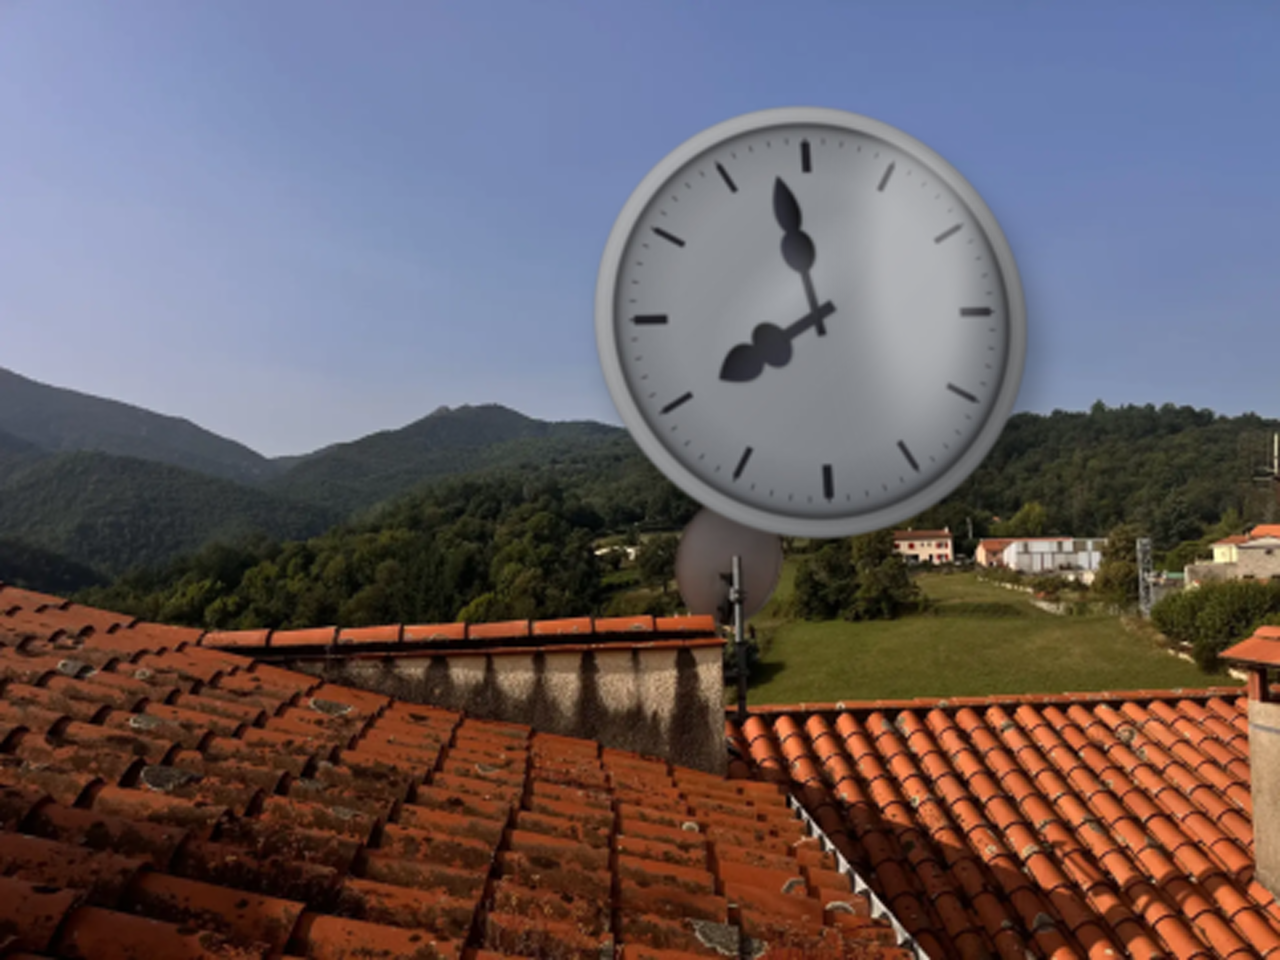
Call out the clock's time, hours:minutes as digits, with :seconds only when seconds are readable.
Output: 7:58
